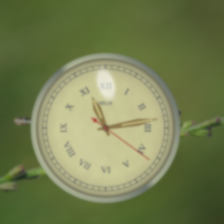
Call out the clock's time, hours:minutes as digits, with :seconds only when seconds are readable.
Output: 11:13:21
